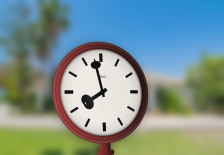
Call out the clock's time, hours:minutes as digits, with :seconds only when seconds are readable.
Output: 7:58
